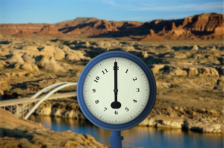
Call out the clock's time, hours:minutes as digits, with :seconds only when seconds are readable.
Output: 6:00
